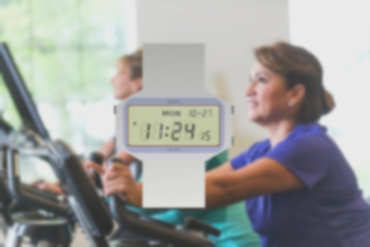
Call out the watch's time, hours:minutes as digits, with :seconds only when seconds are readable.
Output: 11:24
